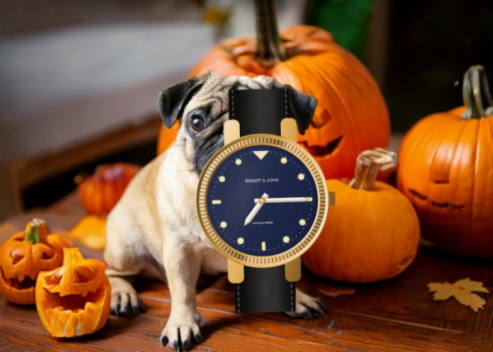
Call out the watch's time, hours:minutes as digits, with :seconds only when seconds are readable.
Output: 7:15
